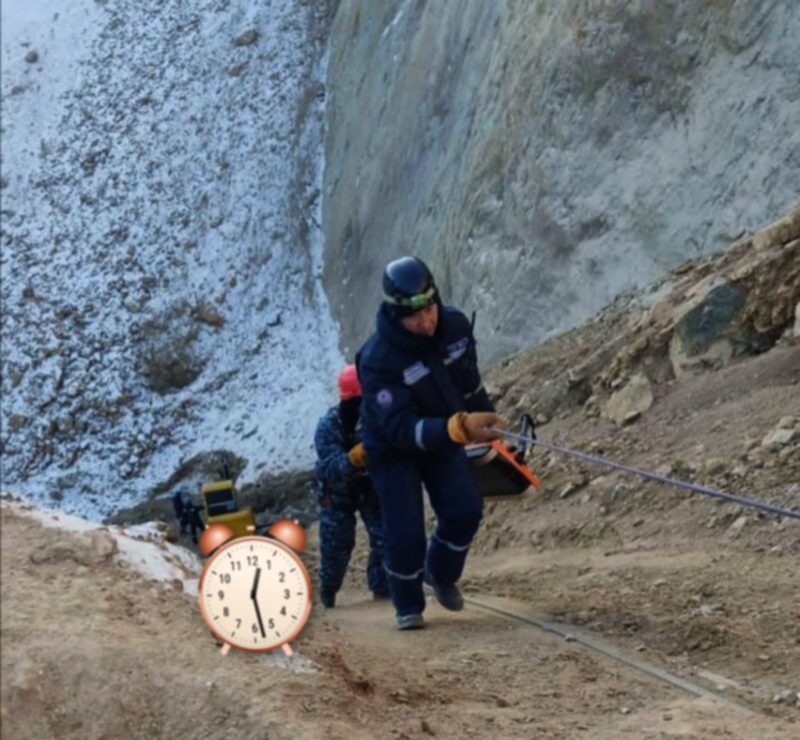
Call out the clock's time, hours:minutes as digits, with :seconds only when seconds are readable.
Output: 12:28
